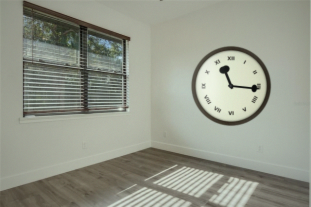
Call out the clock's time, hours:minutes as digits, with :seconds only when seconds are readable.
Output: 11:16
